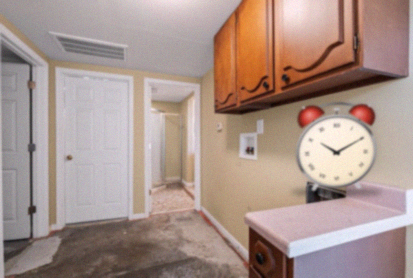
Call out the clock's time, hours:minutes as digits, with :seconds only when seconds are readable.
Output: 10:10
